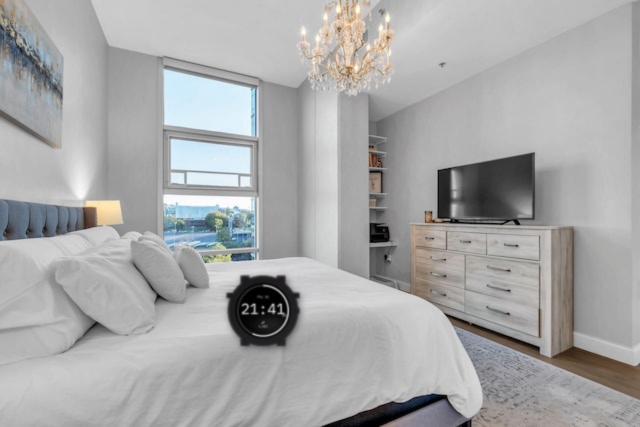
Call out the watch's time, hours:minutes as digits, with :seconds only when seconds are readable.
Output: 21:41
